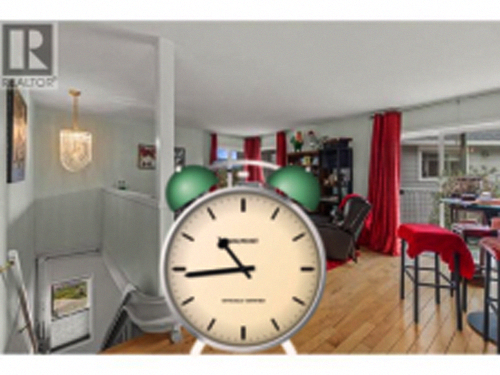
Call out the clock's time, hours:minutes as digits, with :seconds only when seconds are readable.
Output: 10:44
